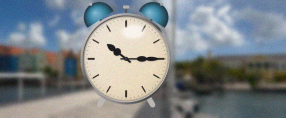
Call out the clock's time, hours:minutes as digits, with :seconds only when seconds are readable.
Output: 10:15
